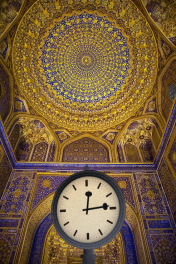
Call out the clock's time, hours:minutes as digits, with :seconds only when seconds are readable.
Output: 12:14
